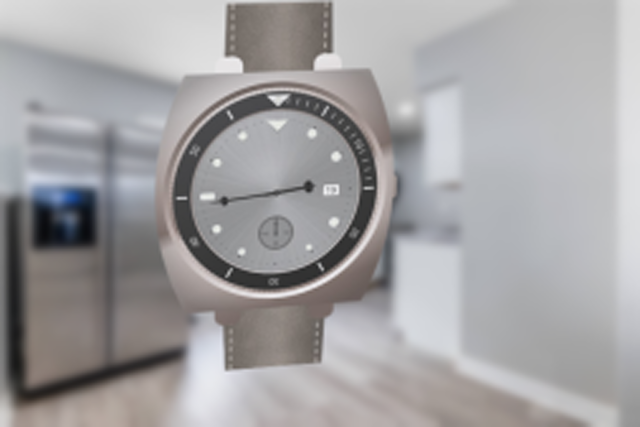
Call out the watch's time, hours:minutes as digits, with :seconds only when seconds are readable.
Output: 2:44
